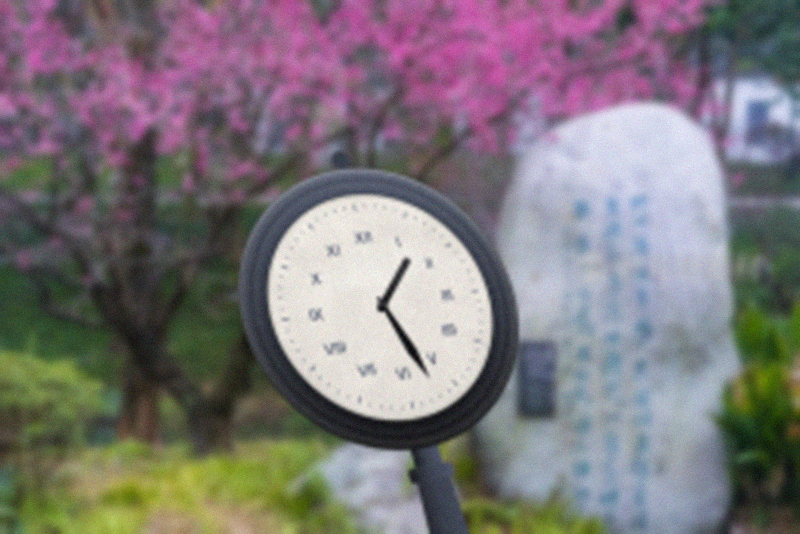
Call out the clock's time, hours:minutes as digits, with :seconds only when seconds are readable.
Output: 1:27
